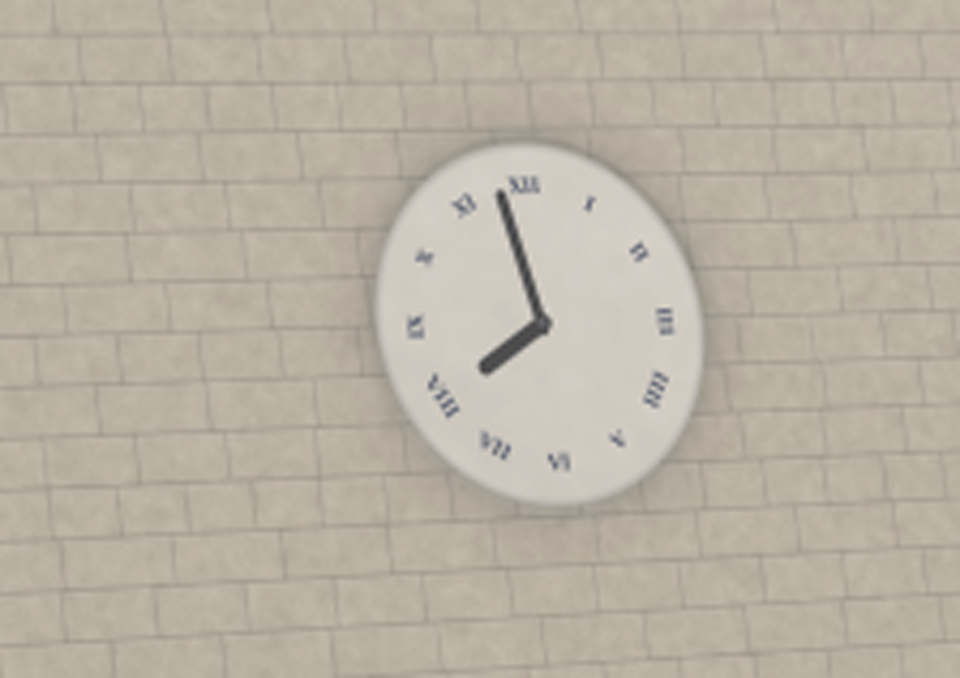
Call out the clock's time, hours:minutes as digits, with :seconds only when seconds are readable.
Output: 7:58
